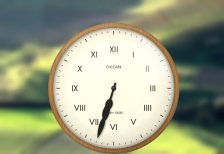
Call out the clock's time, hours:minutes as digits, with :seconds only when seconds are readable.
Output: 6:33
